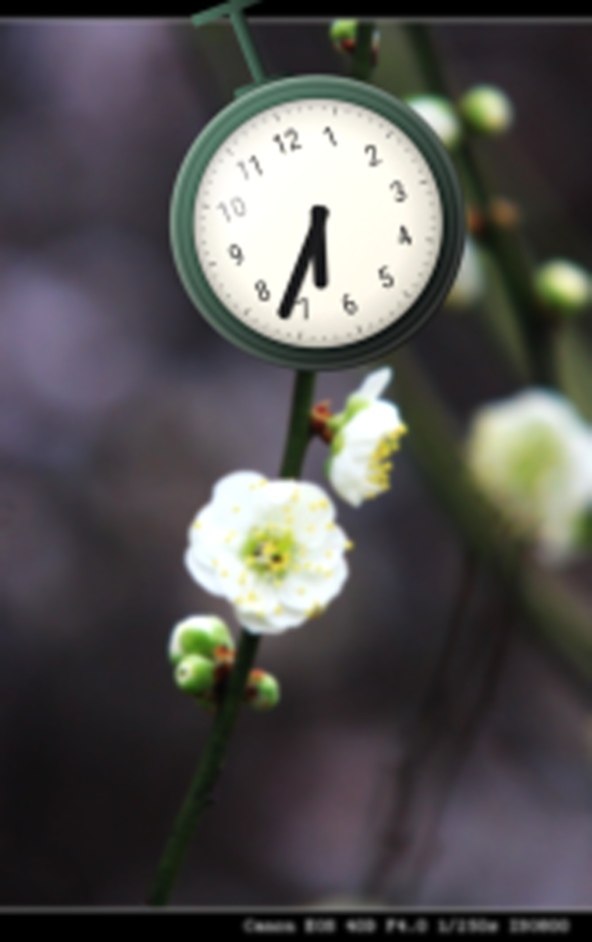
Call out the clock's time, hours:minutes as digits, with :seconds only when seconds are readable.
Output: 6:37
